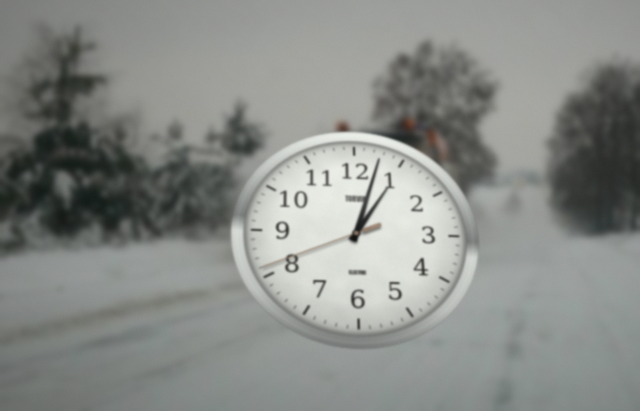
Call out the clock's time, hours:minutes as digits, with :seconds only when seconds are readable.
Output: 1:02:41
